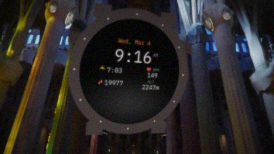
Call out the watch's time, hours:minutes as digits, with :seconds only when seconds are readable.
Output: 9:16
